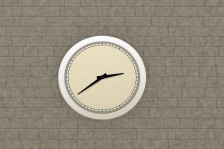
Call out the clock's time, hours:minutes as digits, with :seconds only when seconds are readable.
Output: 2:39
